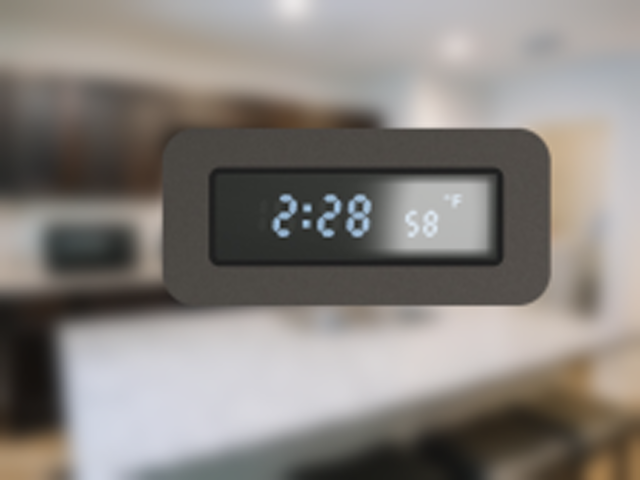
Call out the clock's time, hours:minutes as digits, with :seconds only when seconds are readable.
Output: 2:28
